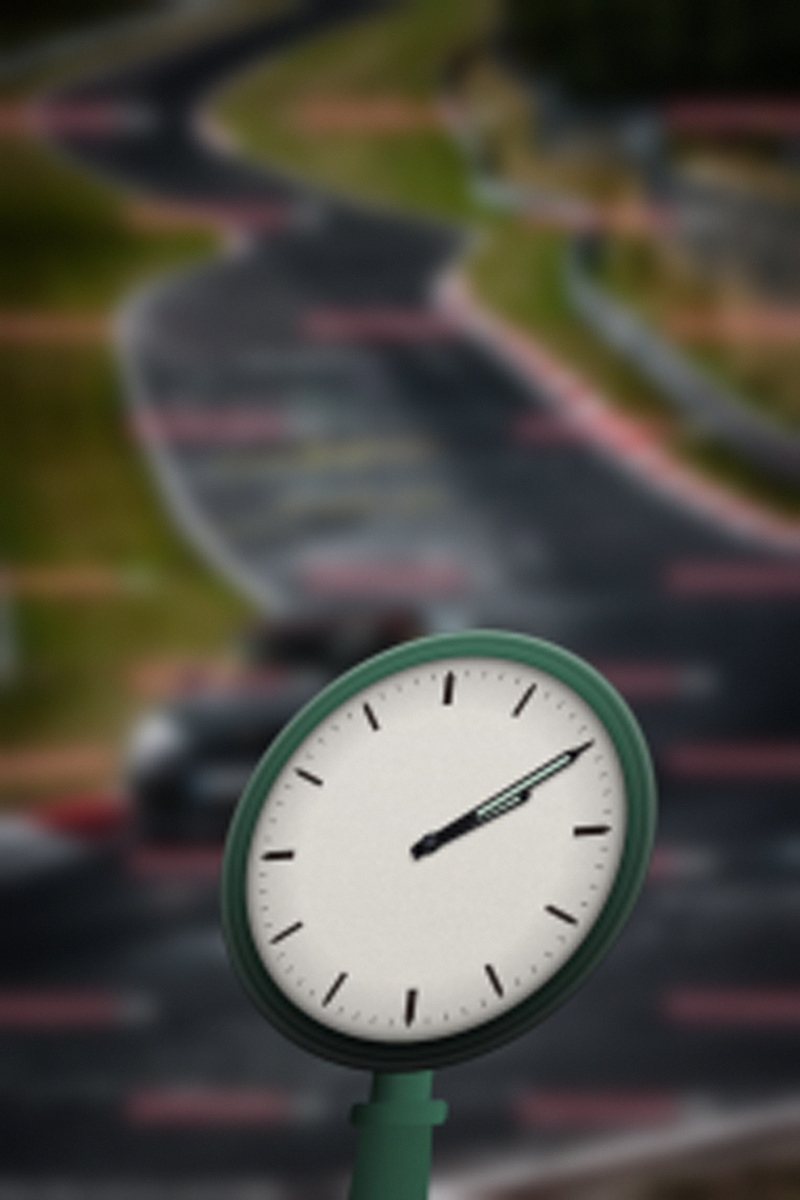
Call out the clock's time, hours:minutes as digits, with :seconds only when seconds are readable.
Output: 2:10
